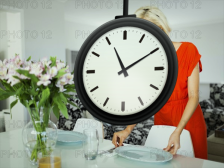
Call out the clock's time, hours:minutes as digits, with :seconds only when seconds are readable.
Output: 11:10
